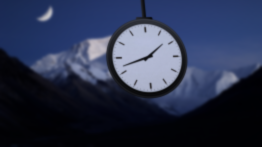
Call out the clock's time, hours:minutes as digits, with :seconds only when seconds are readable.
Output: 1:42
